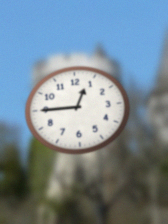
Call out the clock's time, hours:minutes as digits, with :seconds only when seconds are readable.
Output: 12:45
